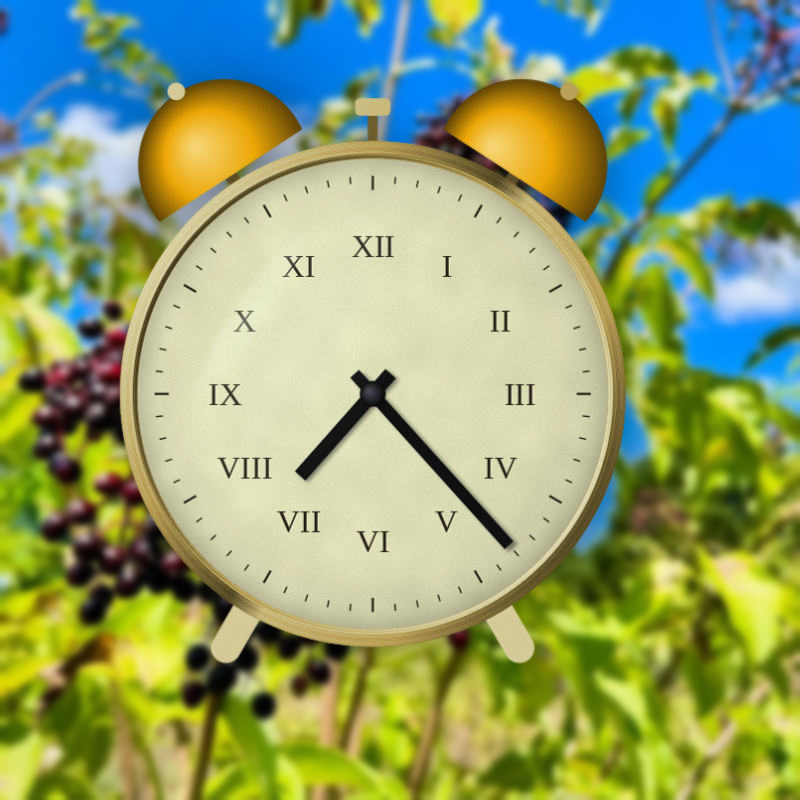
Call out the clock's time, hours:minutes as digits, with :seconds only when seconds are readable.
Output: 7:23
